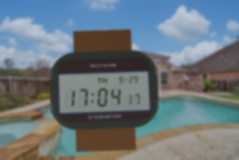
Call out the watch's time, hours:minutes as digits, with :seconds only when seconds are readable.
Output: 17:04:17
